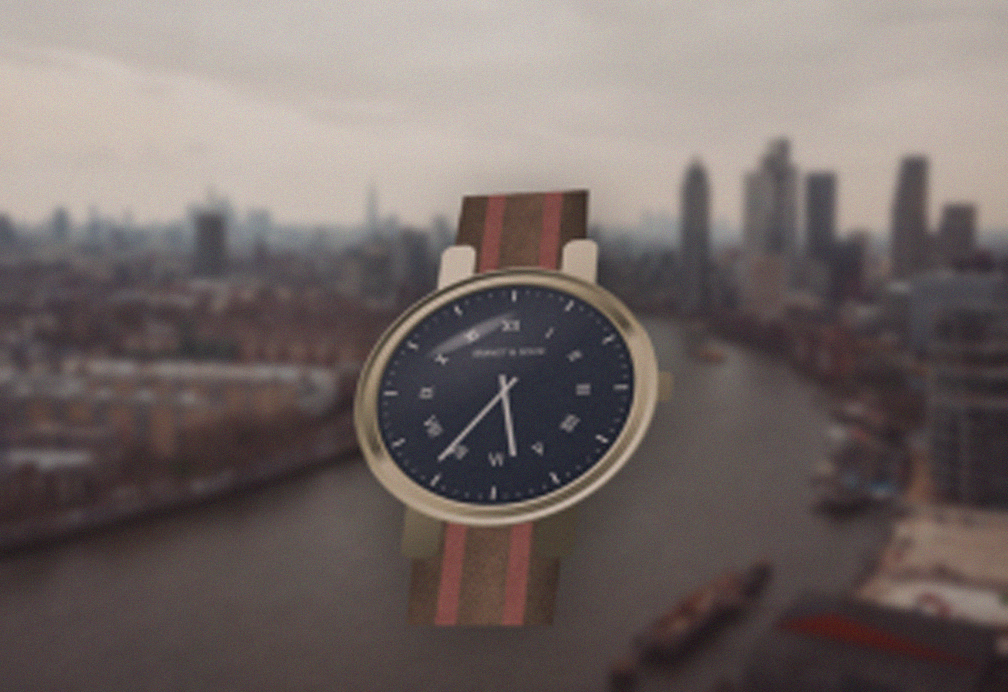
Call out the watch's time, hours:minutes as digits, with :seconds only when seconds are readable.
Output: 5:36
